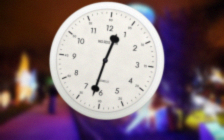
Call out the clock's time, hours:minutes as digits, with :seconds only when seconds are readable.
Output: 12:32
